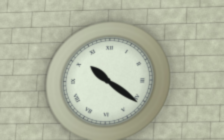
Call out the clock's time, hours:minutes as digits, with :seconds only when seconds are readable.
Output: 10:21
